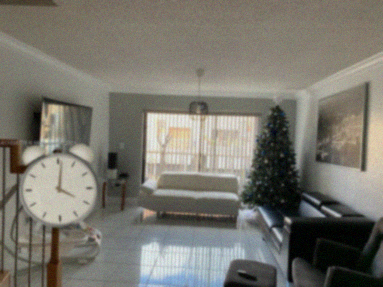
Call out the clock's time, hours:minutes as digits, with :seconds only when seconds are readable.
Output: 4:01
